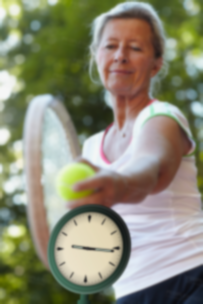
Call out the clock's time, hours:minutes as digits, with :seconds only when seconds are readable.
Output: 9:16
